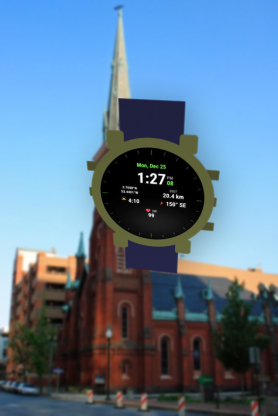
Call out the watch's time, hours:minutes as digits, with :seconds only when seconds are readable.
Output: 1:27
